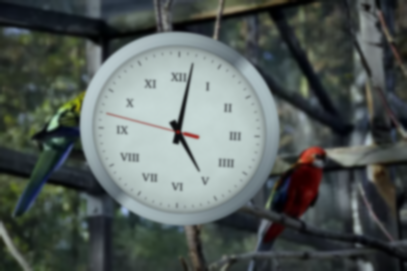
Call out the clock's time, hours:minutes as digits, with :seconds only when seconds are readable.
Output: 5:01:47
